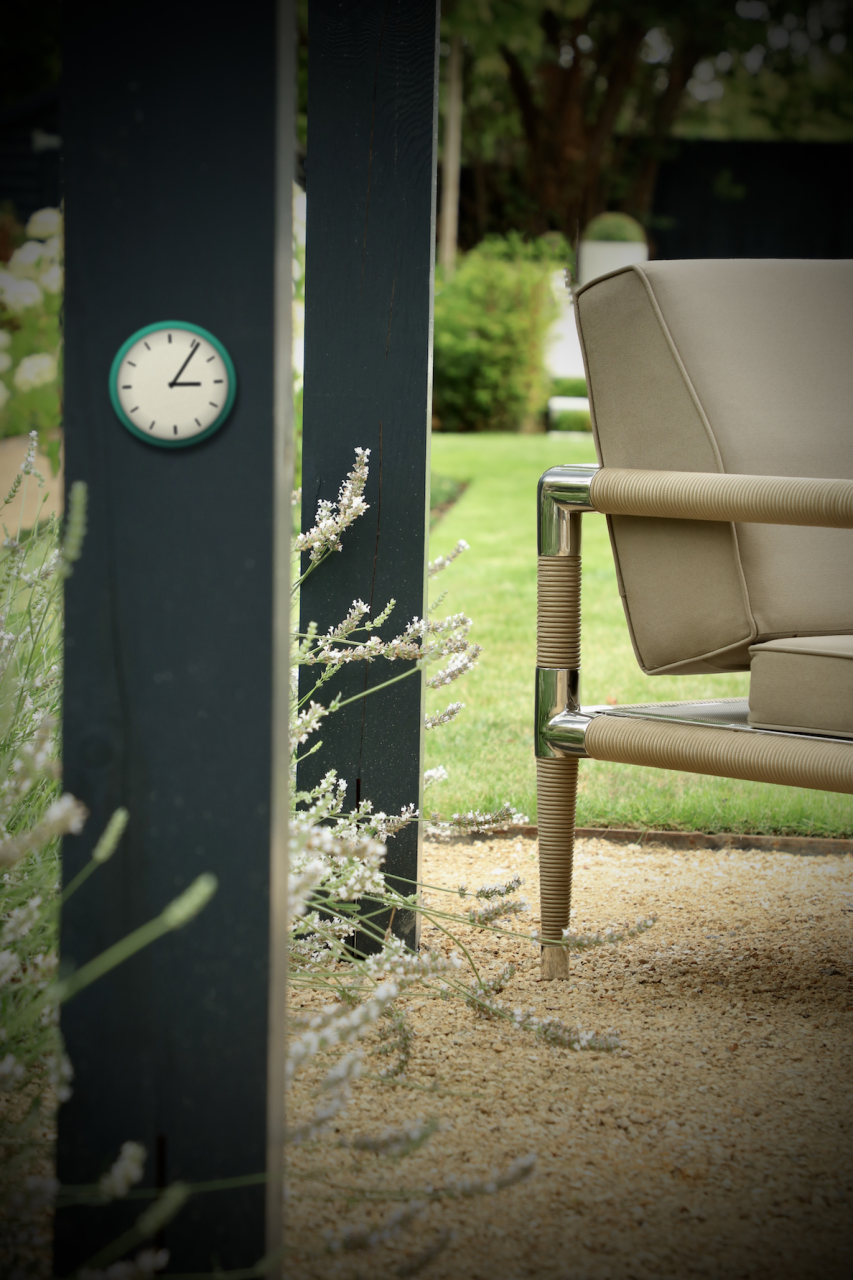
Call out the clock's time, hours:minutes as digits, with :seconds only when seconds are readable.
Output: 3:06
